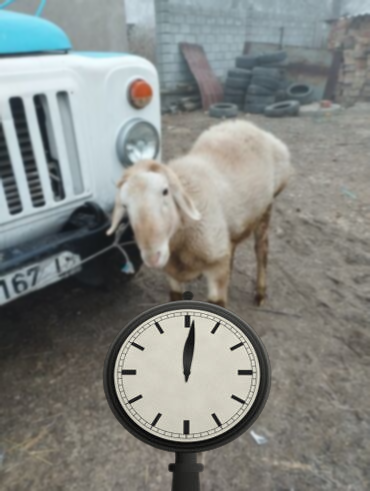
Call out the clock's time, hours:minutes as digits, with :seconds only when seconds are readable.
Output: 12:01
